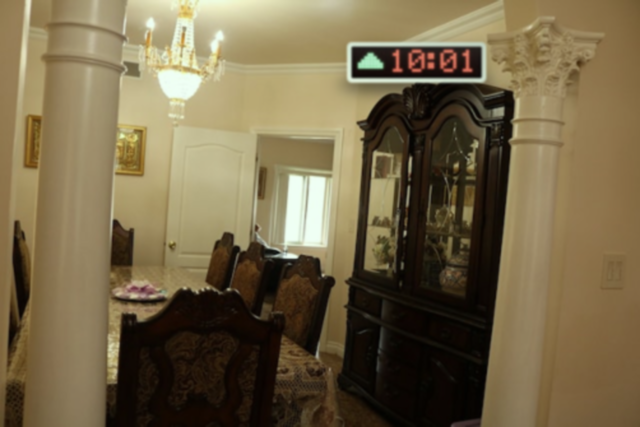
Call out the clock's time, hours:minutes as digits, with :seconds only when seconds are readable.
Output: 10:01
